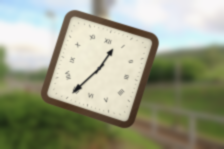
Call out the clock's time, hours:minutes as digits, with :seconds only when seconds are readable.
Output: 12:35
